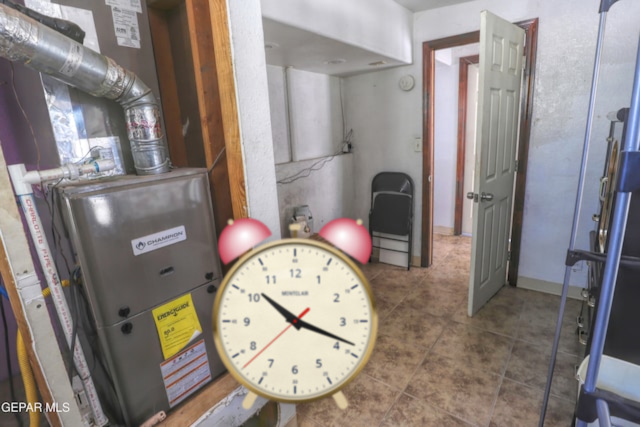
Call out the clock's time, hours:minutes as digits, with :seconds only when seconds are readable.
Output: 10:18:38
